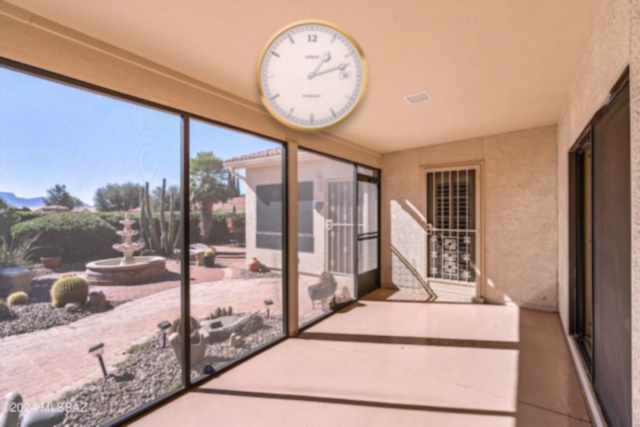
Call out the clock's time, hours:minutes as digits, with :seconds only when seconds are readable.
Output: 1:12
